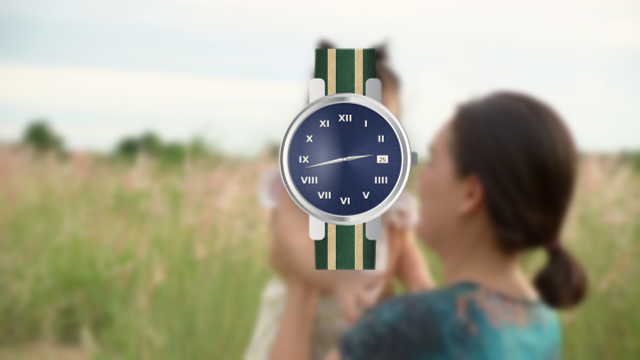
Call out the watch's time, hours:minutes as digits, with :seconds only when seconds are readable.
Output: 2:43
